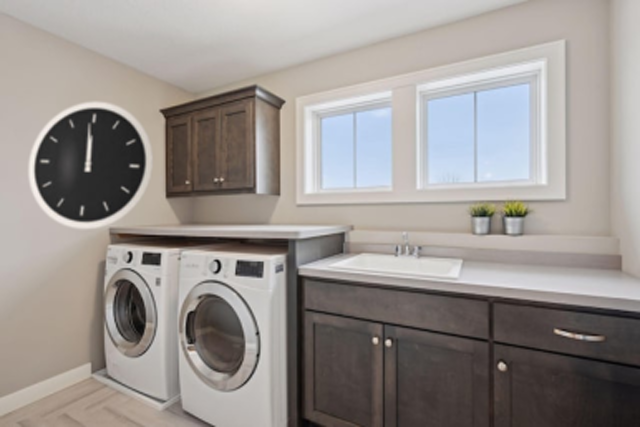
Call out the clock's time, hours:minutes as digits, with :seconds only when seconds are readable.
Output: 11:59
